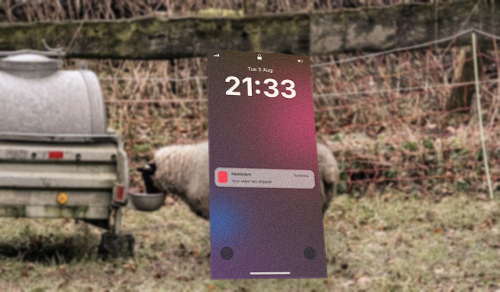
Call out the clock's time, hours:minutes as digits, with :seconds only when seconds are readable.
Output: 21:33
